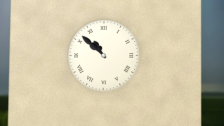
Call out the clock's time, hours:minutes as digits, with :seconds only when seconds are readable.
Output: 10:52
